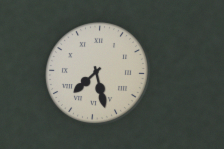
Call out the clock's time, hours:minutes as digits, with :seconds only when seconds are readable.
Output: 7:27
